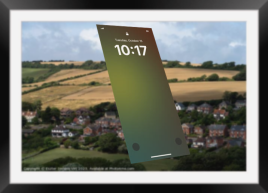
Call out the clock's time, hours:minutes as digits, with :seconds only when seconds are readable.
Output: 10:17
